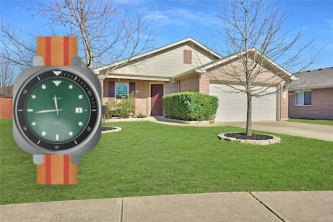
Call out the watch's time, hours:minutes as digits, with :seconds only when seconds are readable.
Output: 11:44
